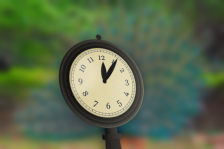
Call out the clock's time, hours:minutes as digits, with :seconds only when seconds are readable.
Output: 12:06
